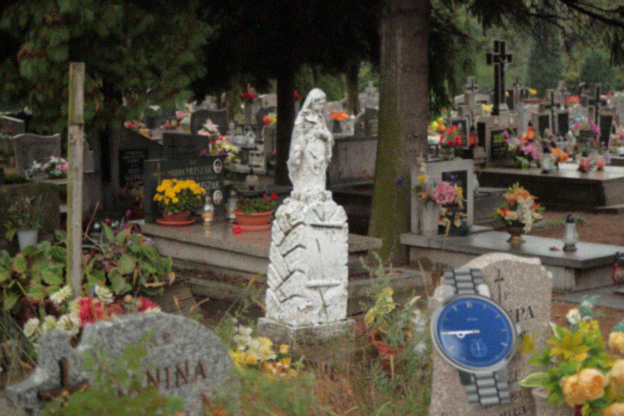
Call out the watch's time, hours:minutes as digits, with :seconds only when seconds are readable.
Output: 8:45
